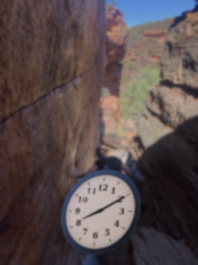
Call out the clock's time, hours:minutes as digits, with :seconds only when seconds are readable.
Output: 8:10
